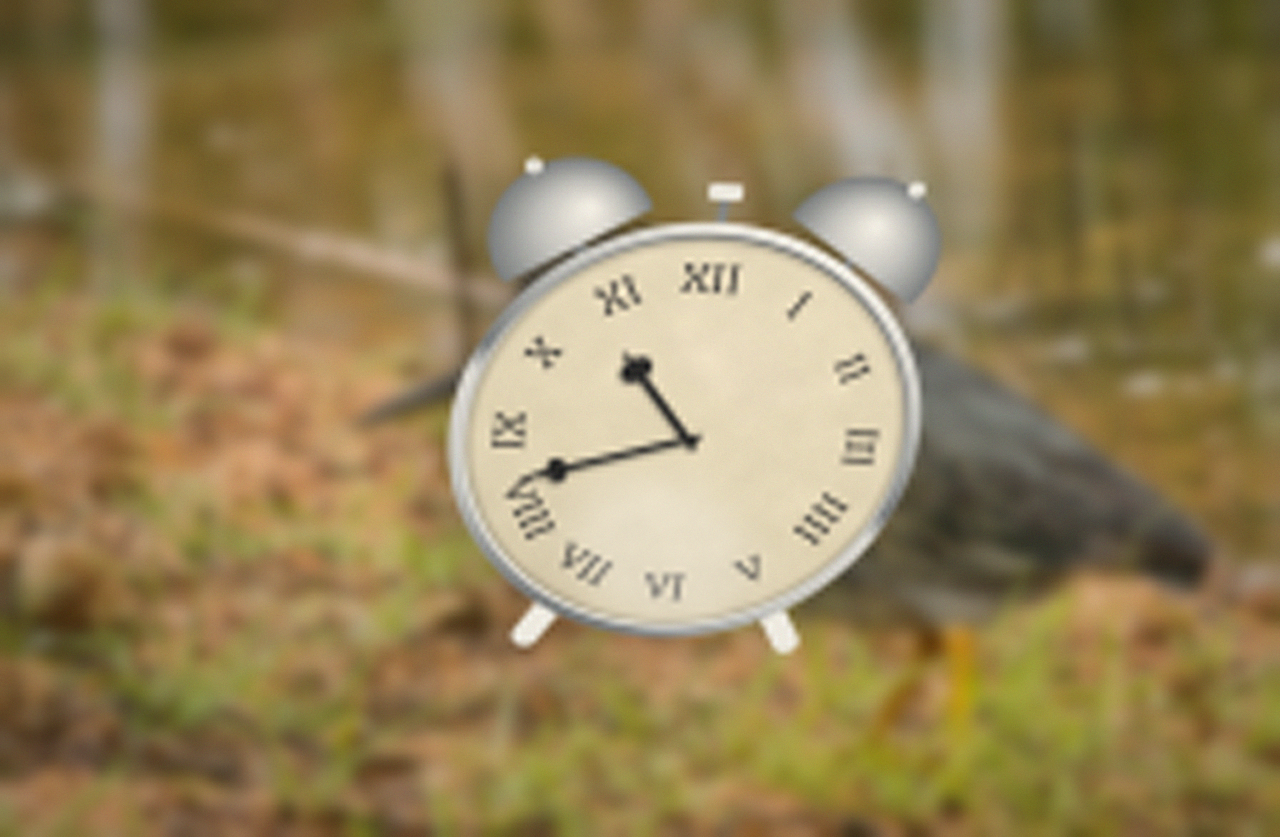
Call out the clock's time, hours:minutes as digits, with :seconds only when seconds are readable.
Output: 10:42
